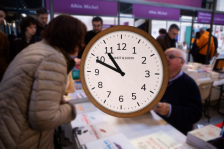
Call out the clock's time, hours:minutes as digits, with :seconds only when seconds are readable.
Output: 10:49
